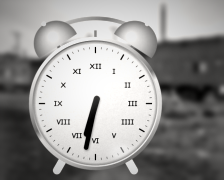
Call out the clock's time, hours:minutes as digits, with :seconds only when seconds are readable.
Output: 6:32
